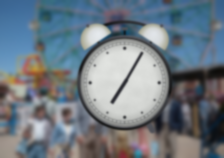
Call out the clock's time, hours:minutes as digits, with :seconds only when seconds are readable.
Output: 7:05
